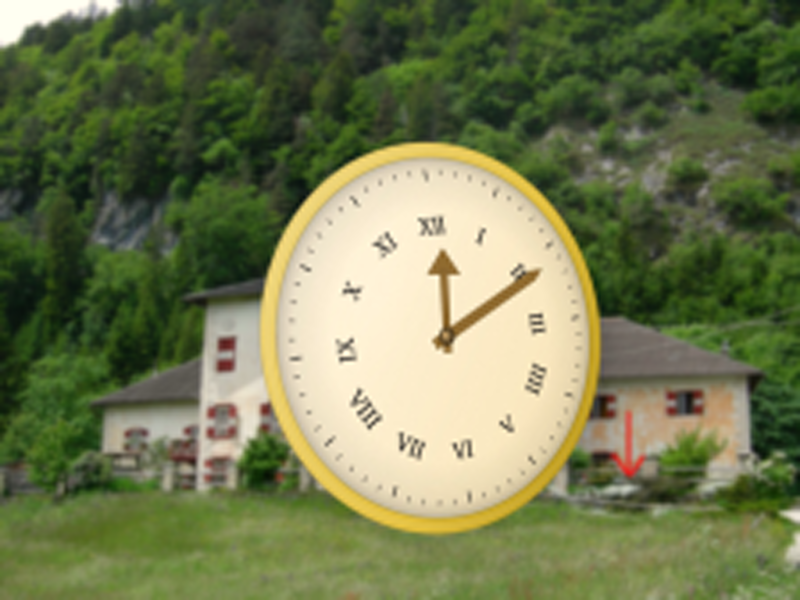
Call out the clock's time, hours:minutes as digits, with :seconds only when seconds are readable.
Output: 12:11
